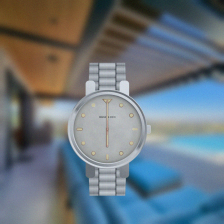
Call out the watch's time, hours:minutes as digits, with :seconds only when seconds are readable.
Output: 6:00
